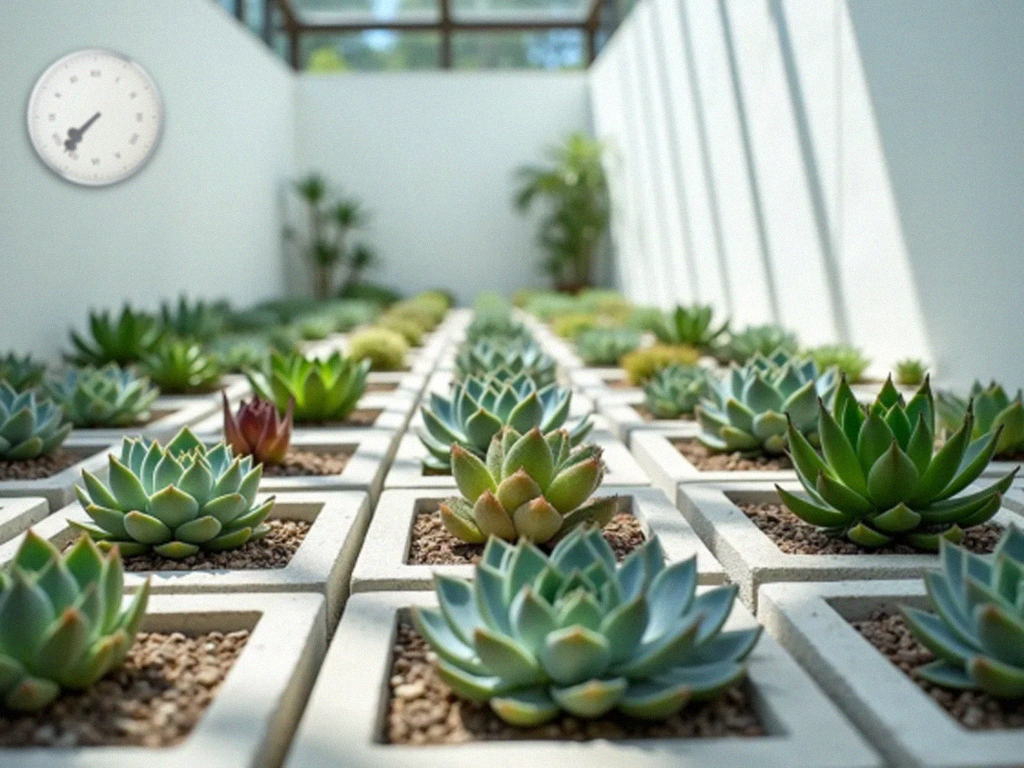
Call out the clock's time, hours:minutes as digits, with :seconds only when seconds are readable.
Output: 7:37
